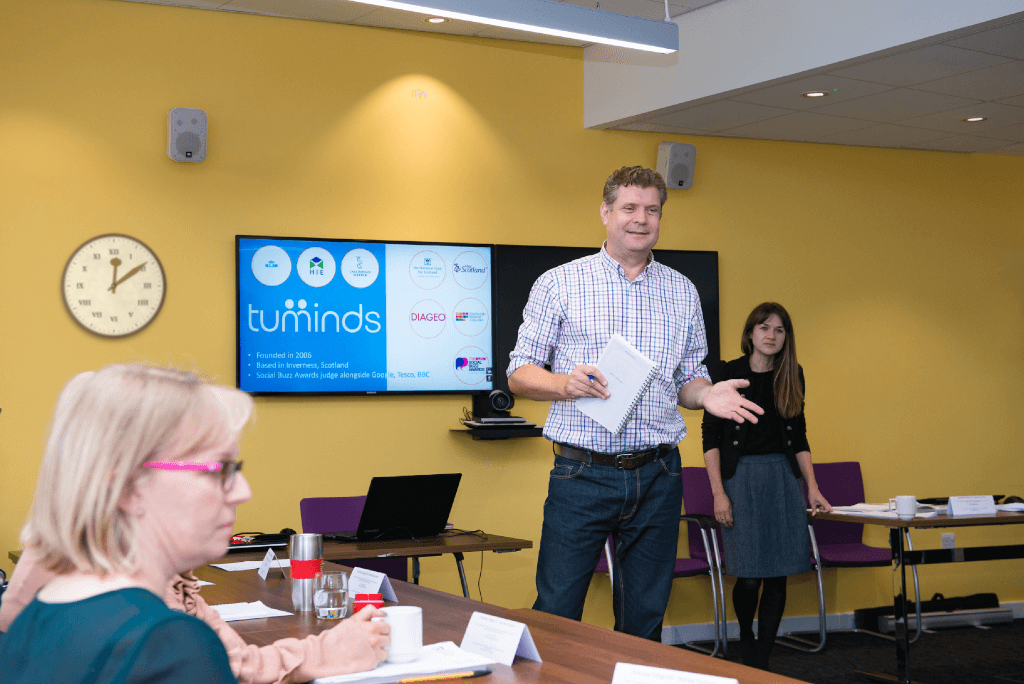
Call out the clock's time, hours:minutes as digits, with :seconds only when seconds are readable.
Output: 12:09
